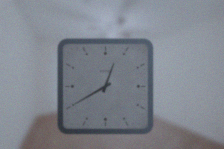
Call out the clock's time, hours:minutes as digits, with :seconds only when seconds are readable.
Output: 12:40
